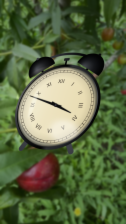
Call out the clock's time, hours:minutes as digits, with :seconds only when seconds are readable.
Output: 3:48
